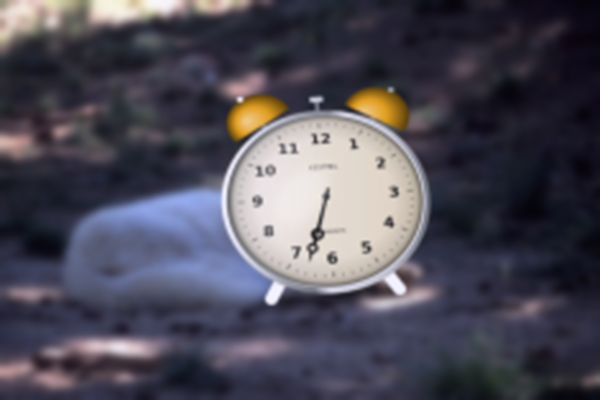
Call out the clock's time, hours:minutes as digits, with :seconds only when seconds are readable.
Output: 6:33
